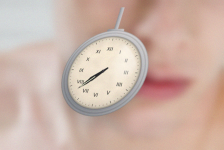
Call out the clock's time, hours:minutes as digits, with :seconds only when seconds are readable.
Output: 7:38
